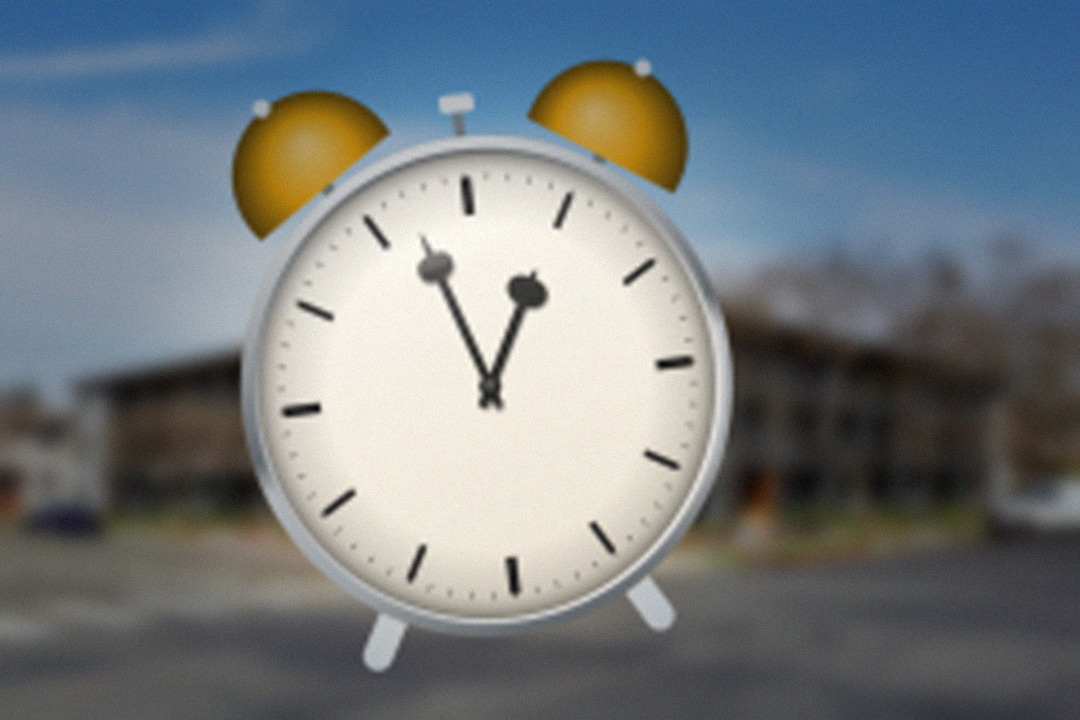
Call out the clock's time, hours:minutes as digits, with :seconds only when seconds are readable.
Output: 12:57
